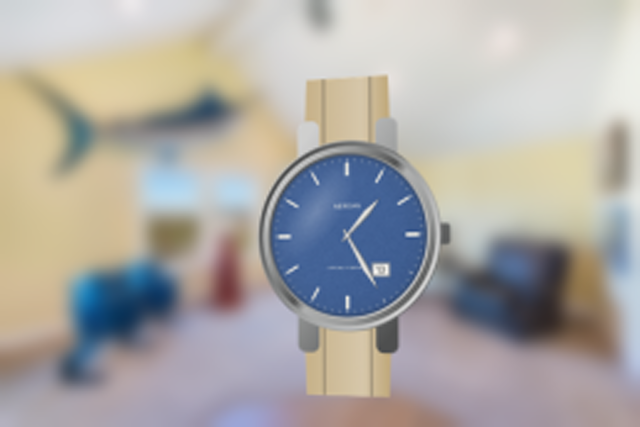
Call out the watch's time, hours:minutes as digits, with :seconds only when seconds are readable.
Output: 1:25
